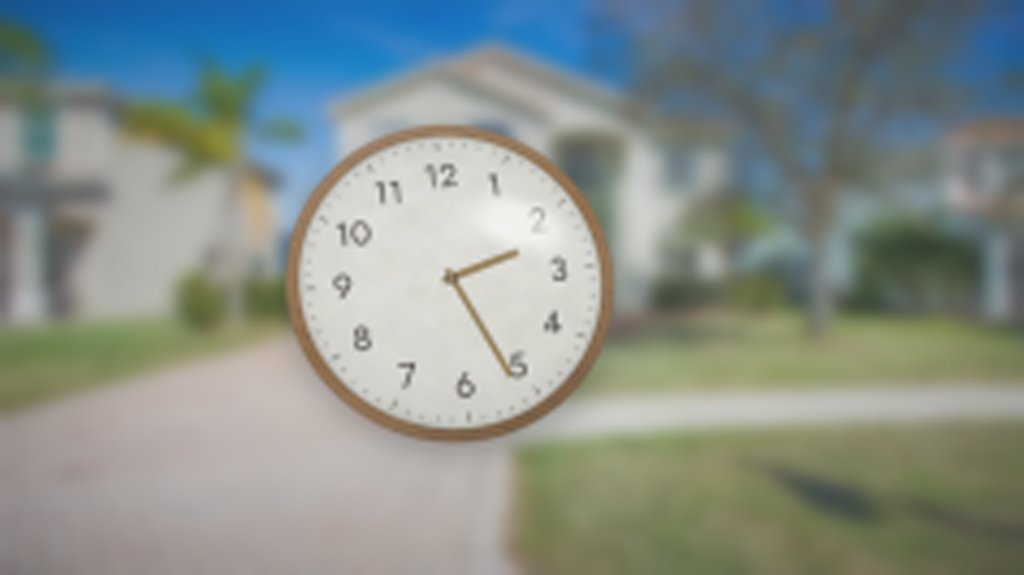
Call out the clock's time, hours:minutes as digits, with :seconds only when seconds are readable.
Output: 2:26
